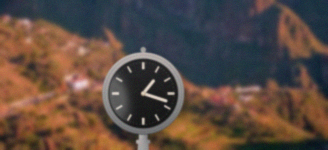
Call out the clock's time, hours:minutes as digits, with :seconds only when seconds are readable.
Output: 1:18
